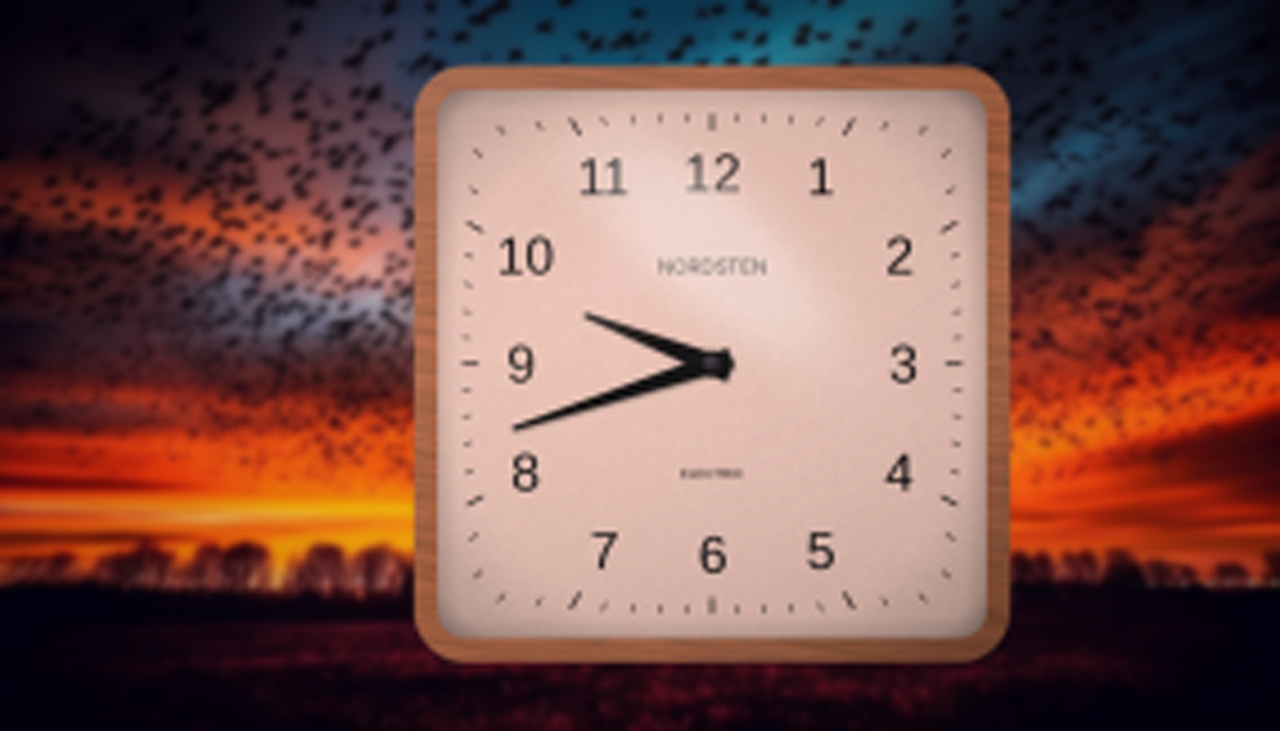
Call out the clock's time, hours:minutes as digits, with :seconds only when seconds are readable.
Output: 9:42
